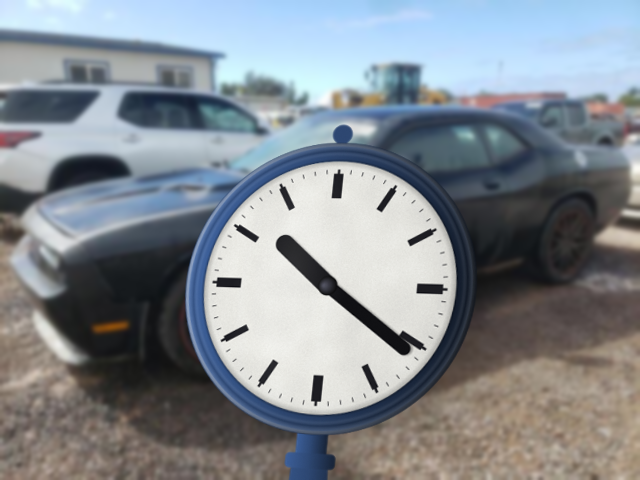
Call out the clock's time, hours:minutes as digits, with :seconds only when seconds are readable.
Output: 10:21
